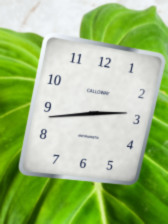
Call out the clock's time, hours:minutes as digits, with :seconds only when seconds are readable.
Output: 2:43
